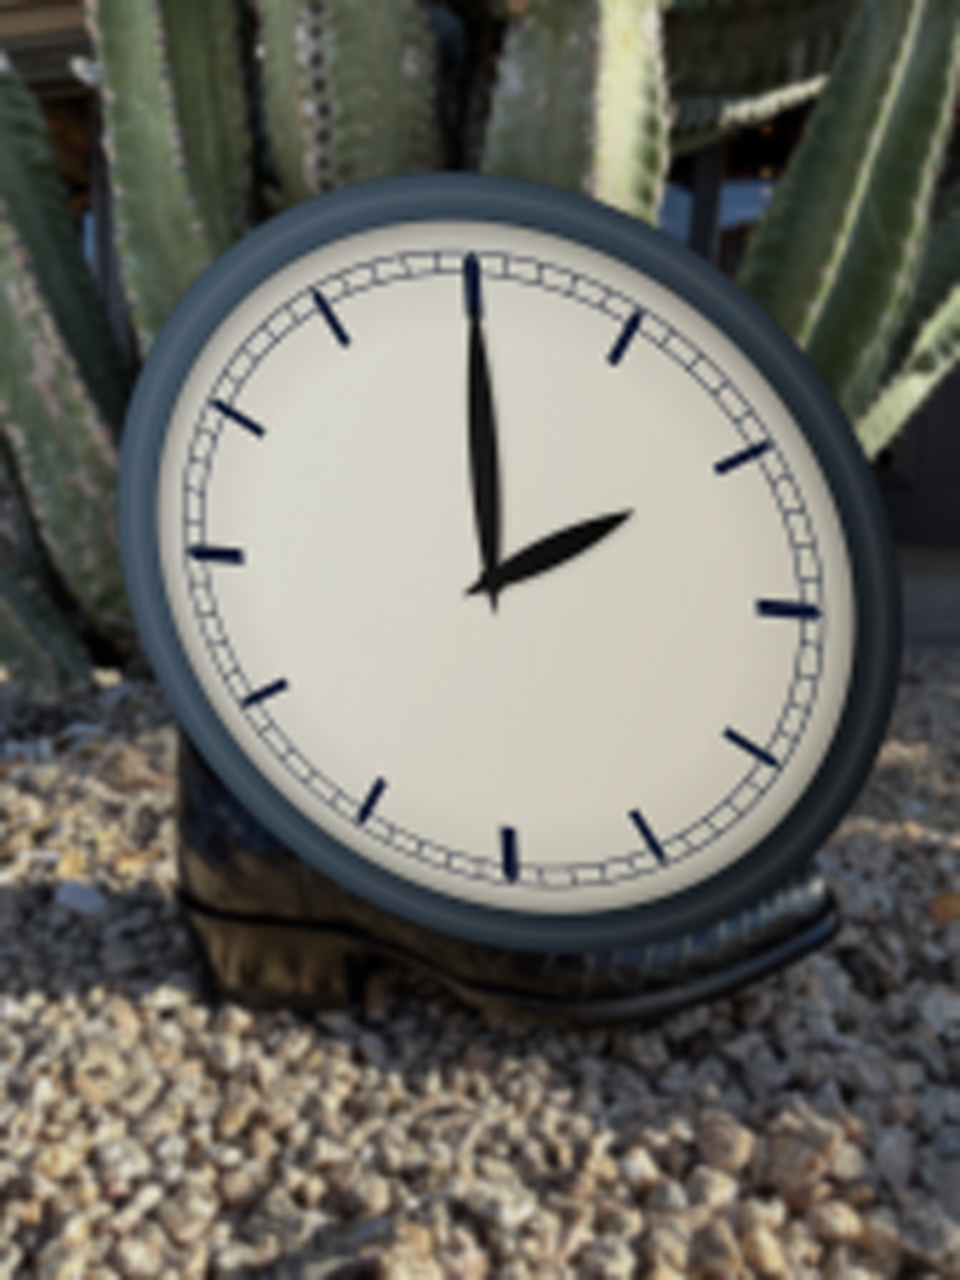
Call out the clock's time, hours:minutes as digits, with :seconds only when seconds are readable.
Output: 2:00
